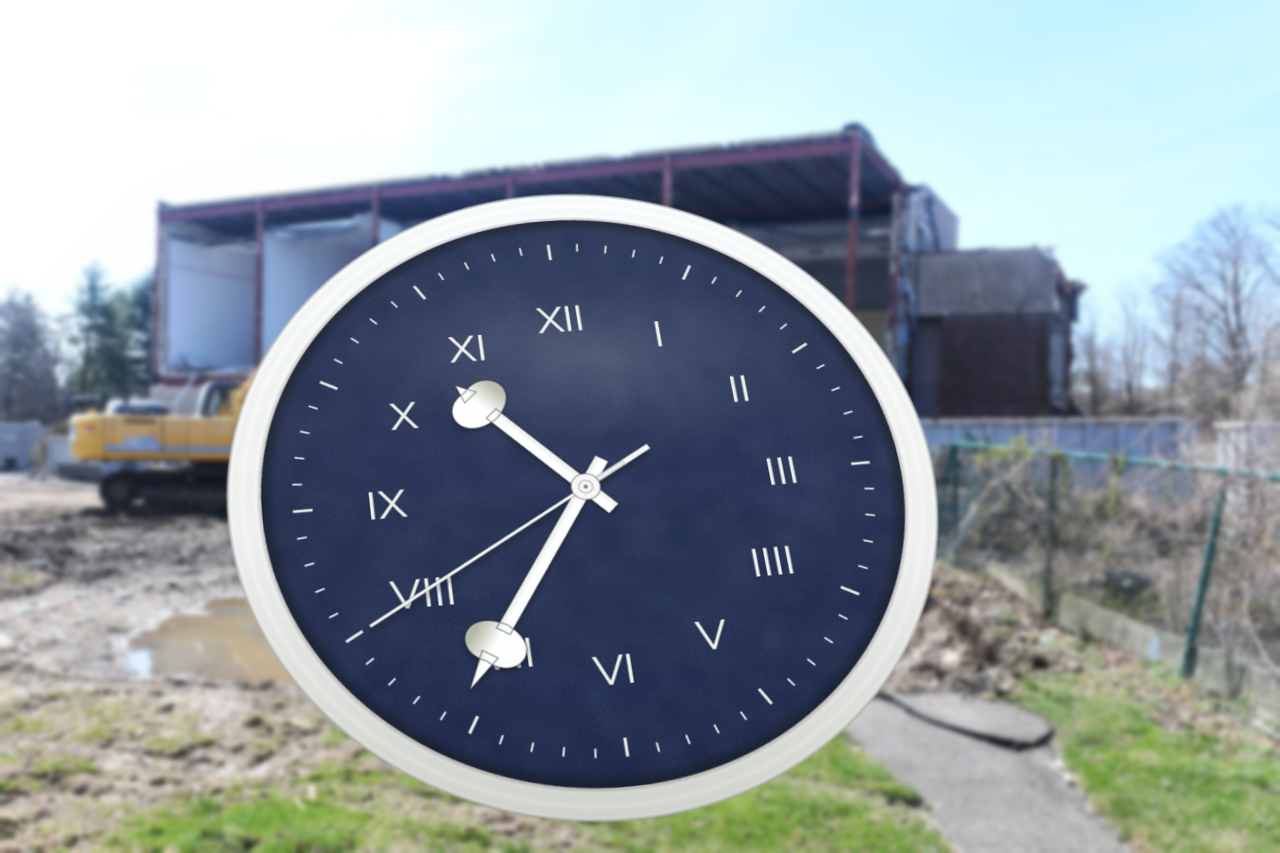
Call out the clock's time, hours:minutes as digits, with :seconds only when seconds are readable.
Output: 10:35:40
